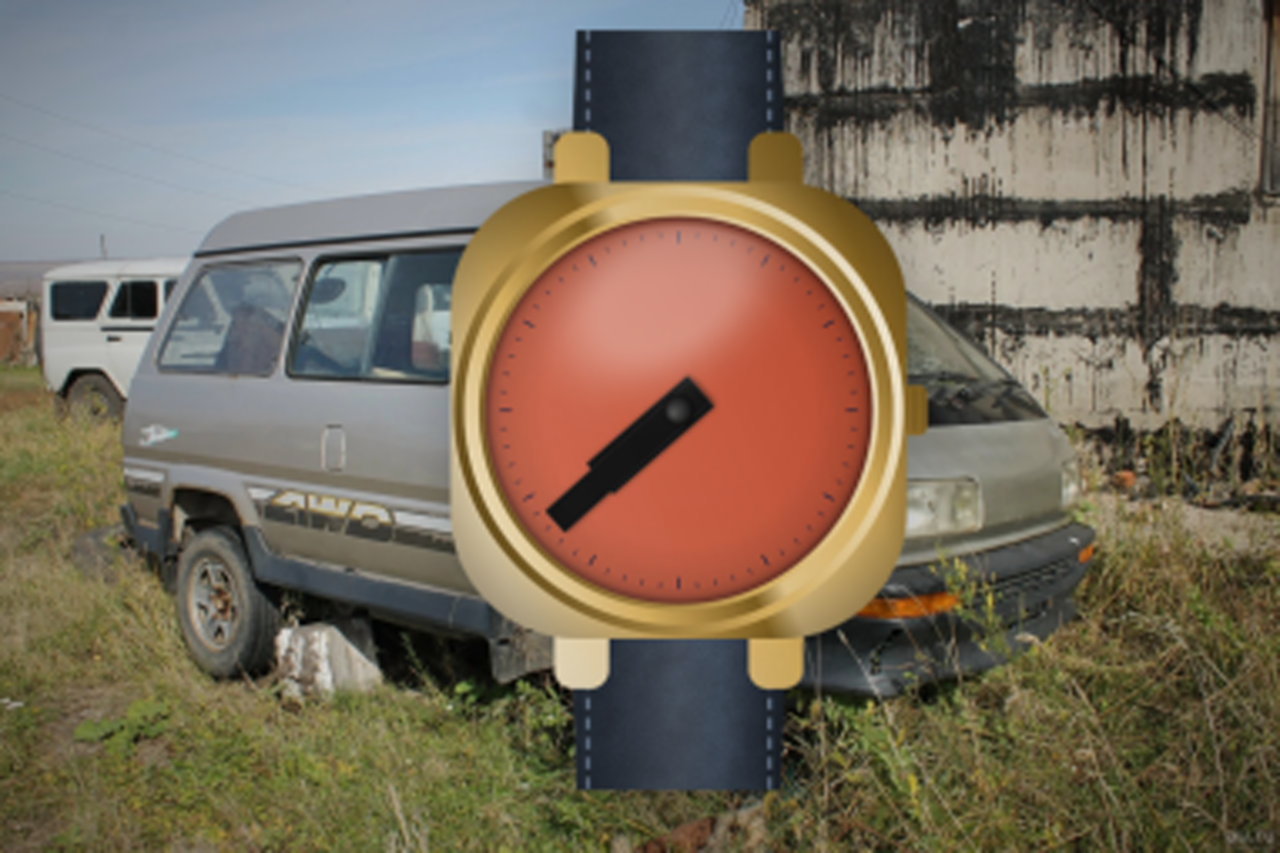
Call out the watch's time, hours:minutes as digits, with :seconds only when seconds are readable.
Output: 7:38
